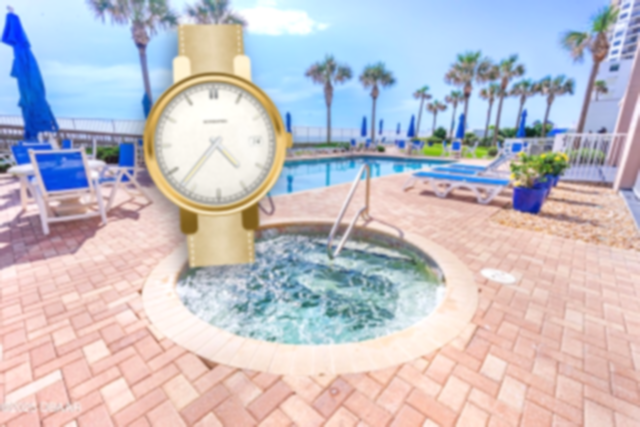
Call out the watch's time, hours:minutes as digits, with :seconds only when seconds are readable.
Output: 4:37
